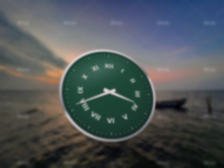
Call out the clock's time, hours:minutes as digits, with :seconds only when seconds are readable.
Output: 3:41
